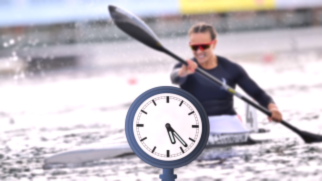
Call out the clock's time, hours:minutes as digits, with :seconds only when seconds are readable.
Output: 5:23
